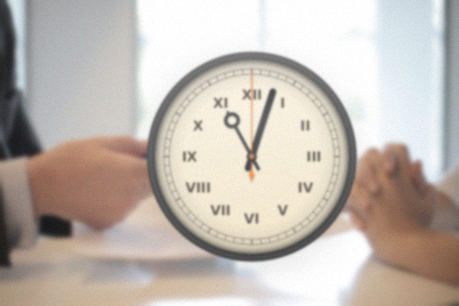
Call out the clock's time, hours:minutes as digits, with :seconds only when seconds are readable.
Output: 11:03:00
